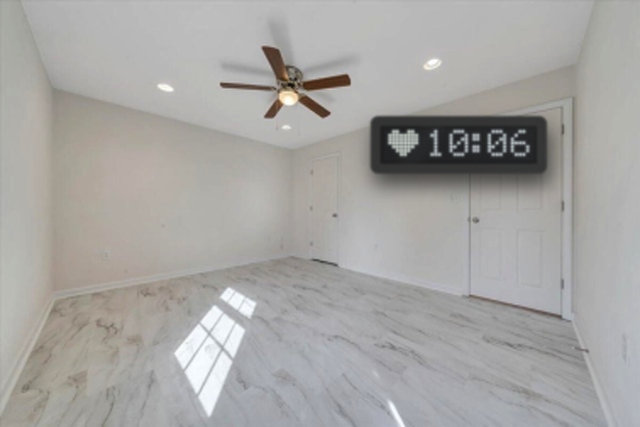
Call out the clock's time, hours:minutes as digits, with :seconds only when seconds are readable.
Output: 10:06
